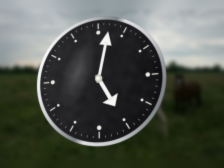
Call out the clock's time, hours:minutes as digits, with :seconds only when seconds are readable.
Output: 5:02
